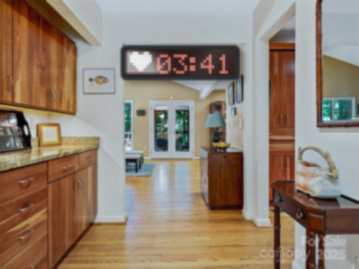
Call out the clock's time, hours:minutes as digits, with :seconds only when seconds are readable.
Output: 3:41
